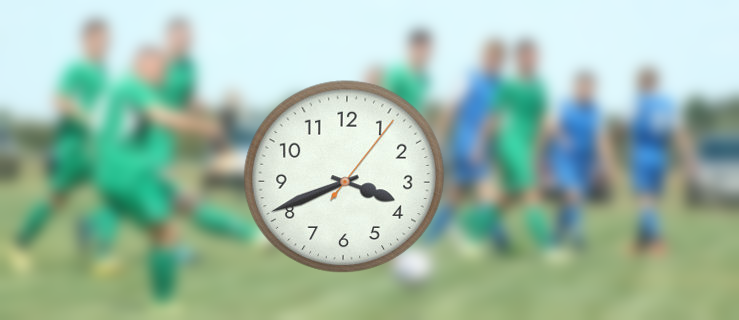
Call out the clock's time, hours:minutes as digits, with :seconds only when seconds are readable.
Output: 3:41:06
